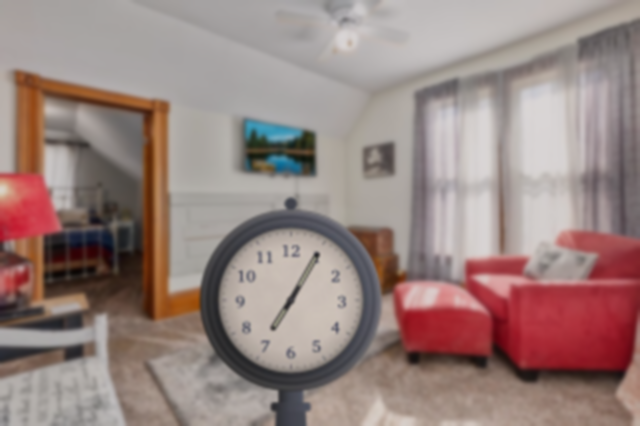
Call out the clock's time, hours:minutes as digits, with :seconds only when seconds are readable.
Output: 7:05
